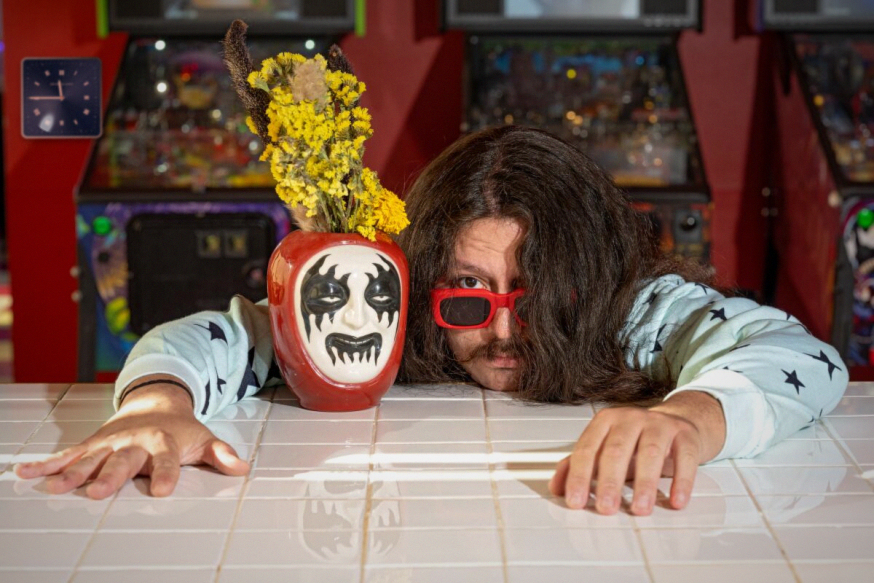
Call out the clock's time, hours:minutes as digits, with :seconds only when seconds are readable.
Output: 11:45
